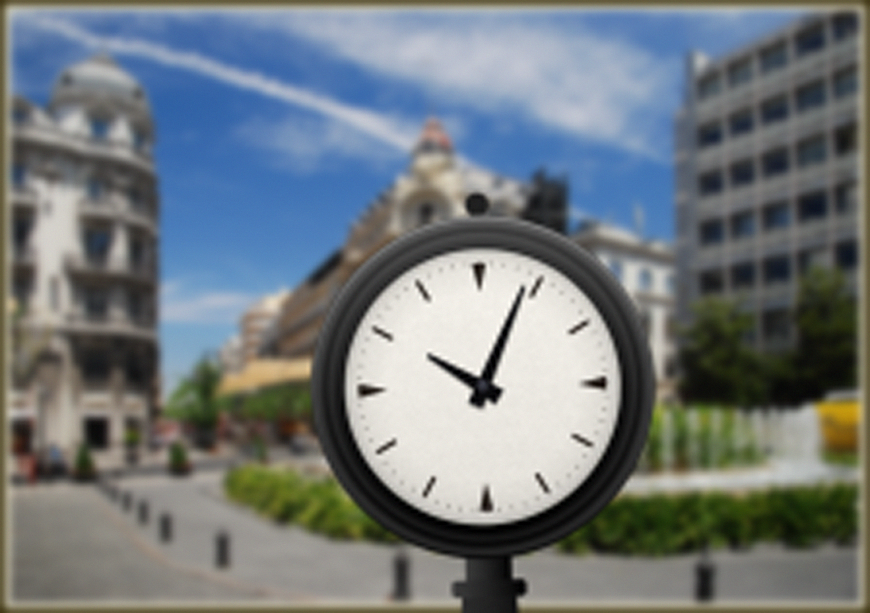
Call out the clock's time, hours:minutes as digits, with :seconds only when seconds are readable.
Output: 10:04
